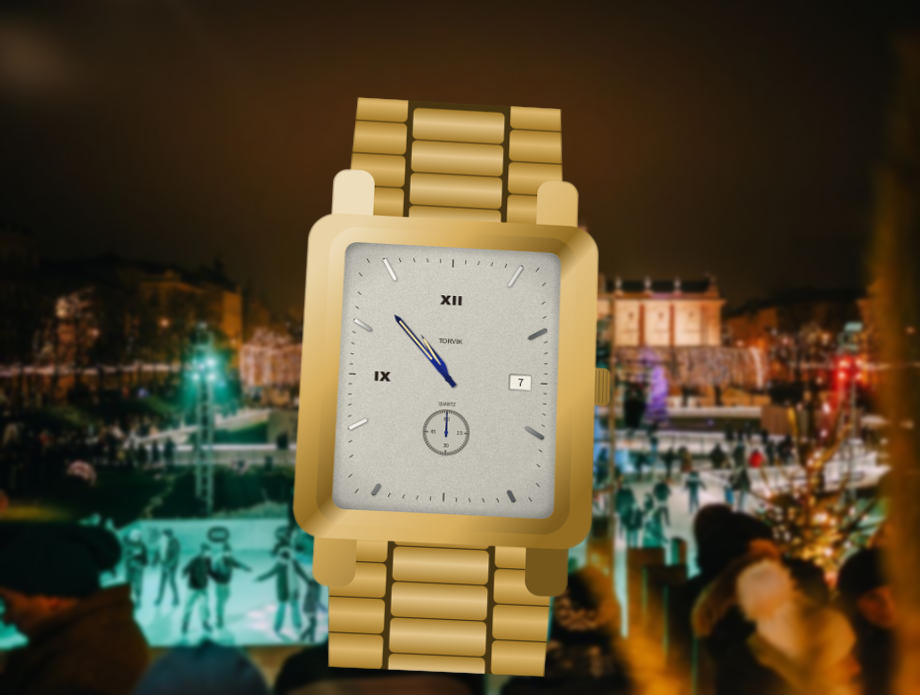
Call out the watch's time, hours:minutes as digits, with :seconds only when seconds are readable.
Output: 10:53
